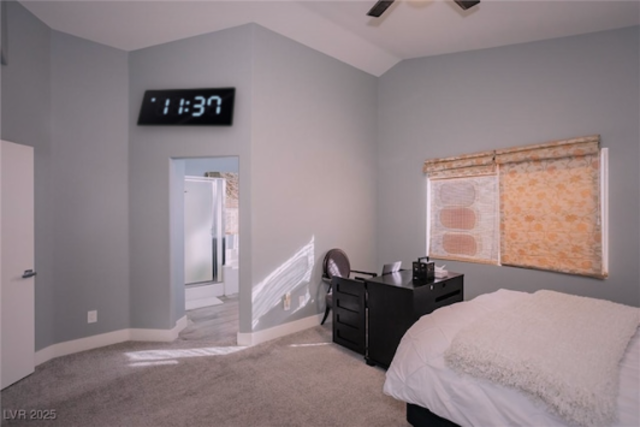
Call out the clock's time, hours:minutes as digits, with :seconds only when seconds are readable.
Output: 11:37
